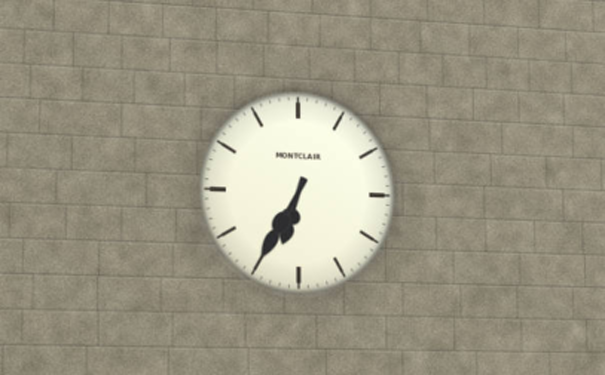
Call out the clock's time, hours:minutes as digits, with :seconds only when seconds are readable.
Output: 6:35
